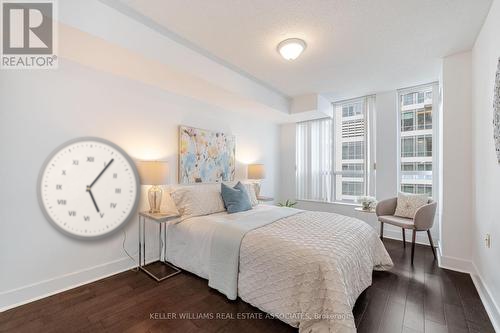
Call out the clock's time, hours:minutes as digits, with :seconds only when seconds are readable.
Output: 5:06
